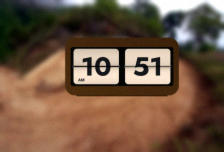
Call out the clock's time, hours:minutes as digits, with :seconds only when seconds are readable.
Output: 10:51
